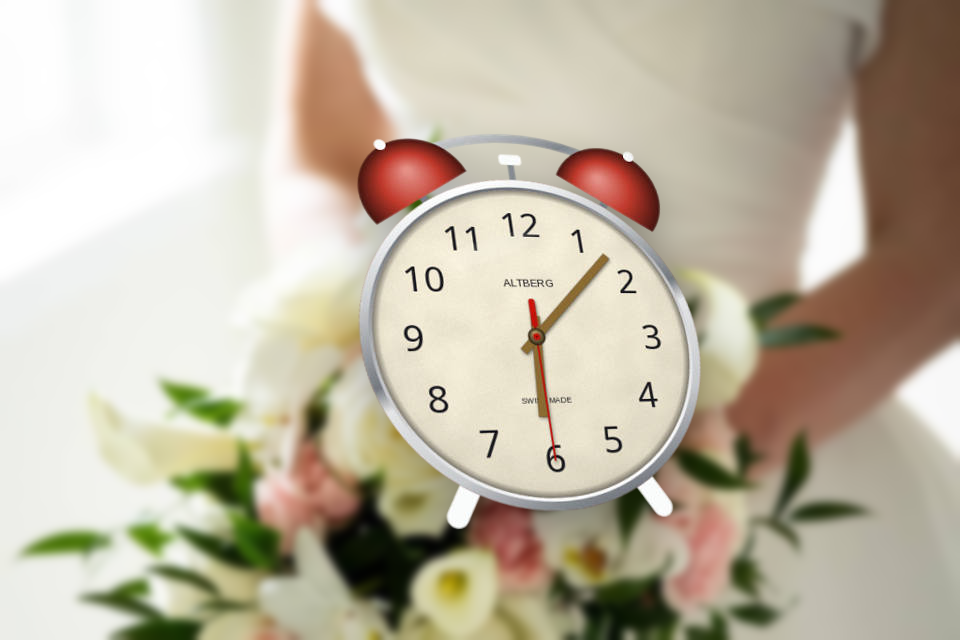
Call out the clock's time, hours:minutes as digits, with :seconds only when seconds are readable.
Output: 6:07:30
